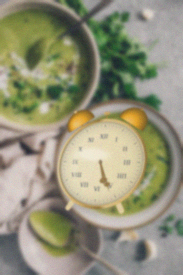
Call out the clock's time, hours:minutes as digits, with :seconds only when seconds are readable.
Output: 5:26
